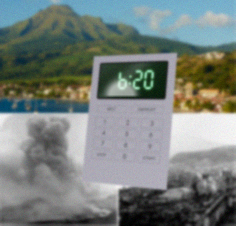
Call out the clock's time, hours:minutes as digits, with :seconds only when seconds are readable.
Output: 6:20
